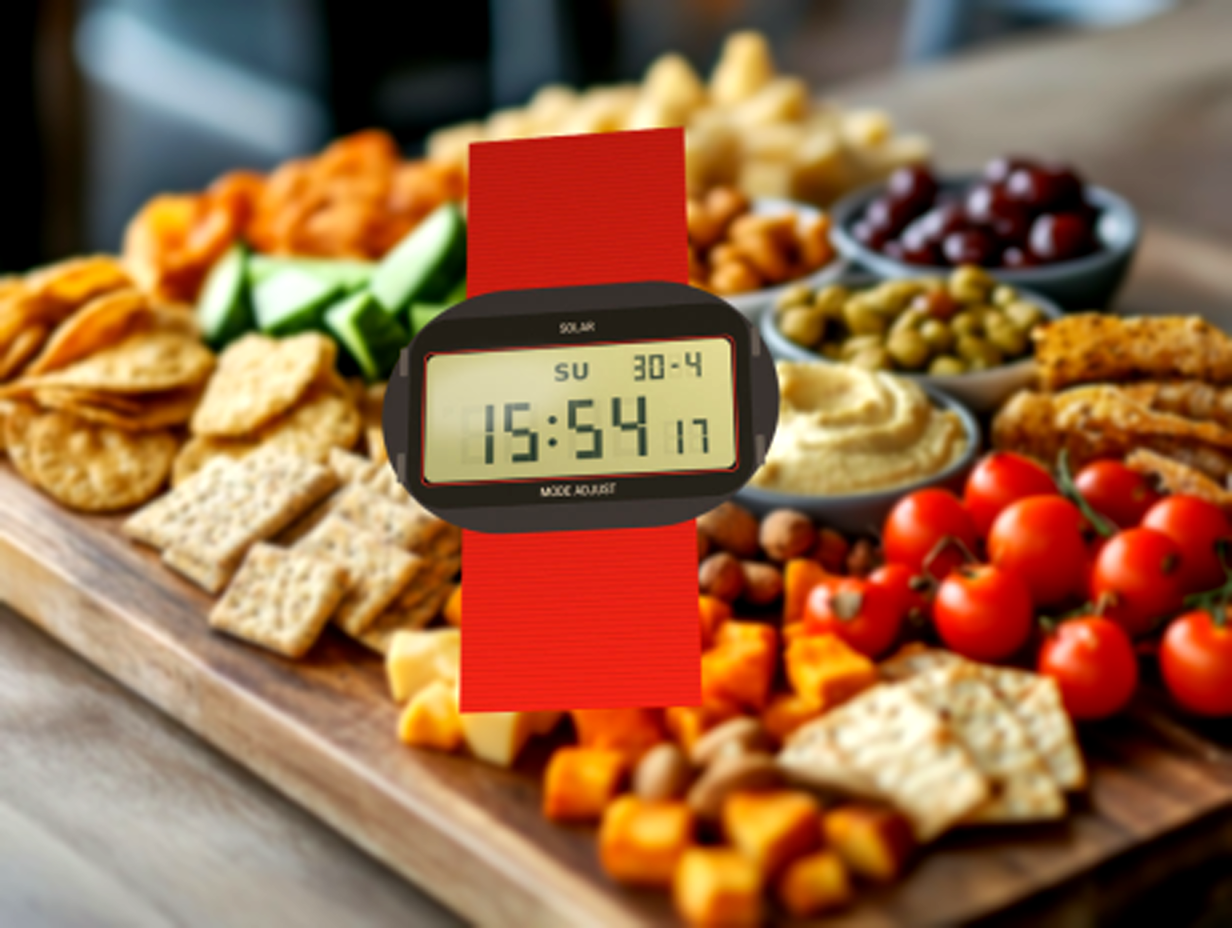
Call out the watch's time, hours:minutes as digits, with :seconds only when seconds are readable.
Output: 15:54:17
